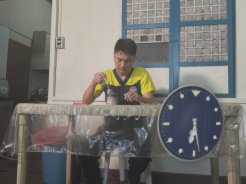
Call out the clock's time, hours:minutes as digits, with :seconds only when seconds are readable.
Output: 6:28
